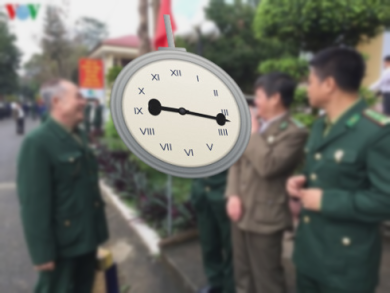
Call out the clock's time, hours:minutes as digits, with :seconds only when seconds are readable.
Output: 9:17
